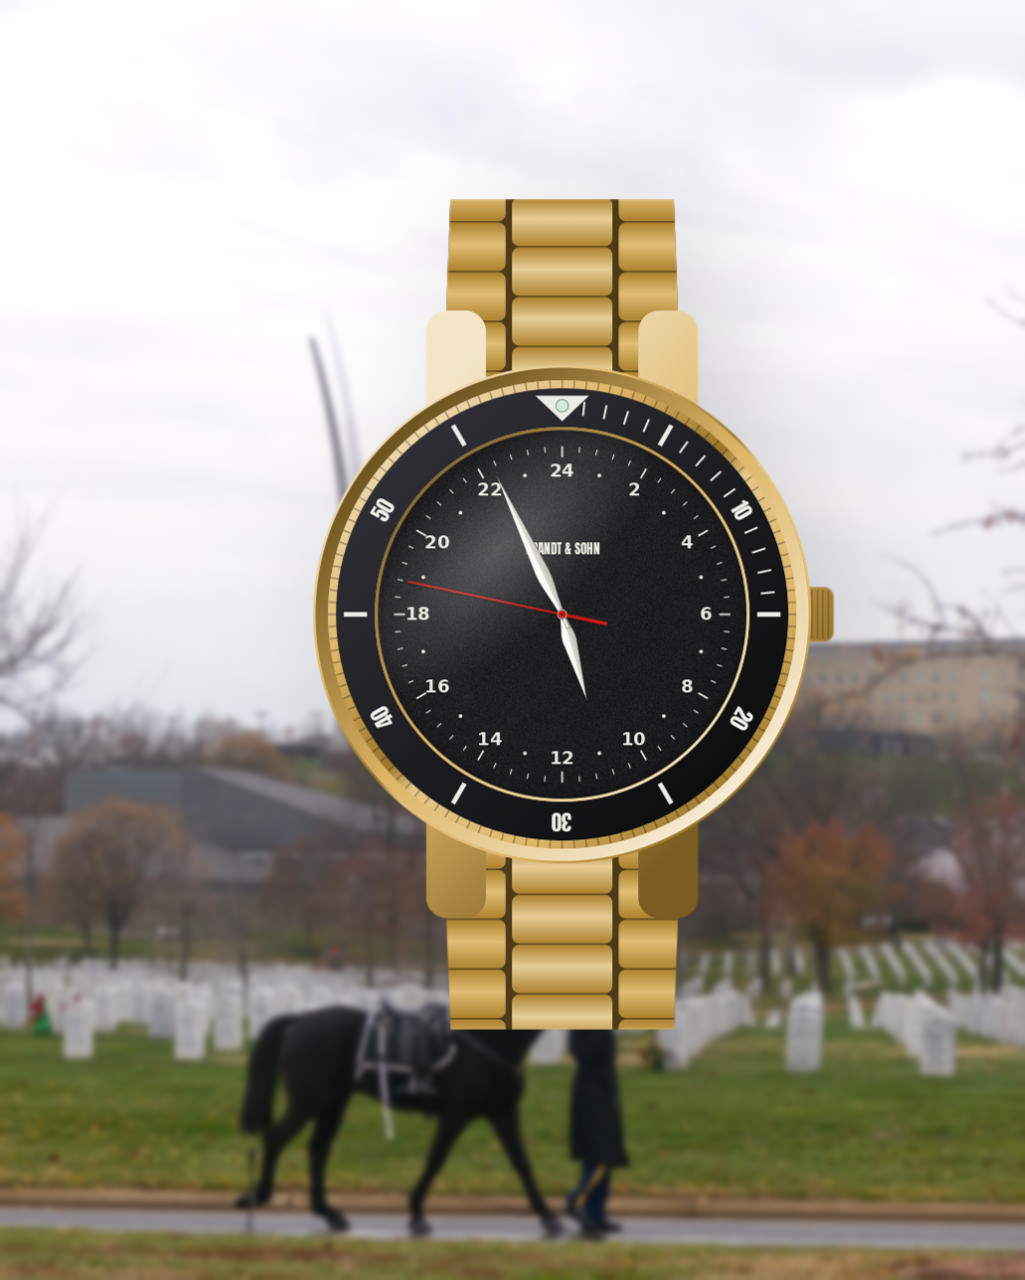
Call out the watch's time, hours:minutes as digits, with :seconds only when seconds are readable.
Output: 10:55:47
